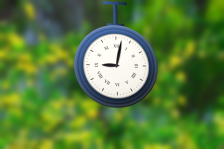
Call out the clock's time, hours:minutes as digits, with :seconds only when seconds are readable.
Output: 9:02
